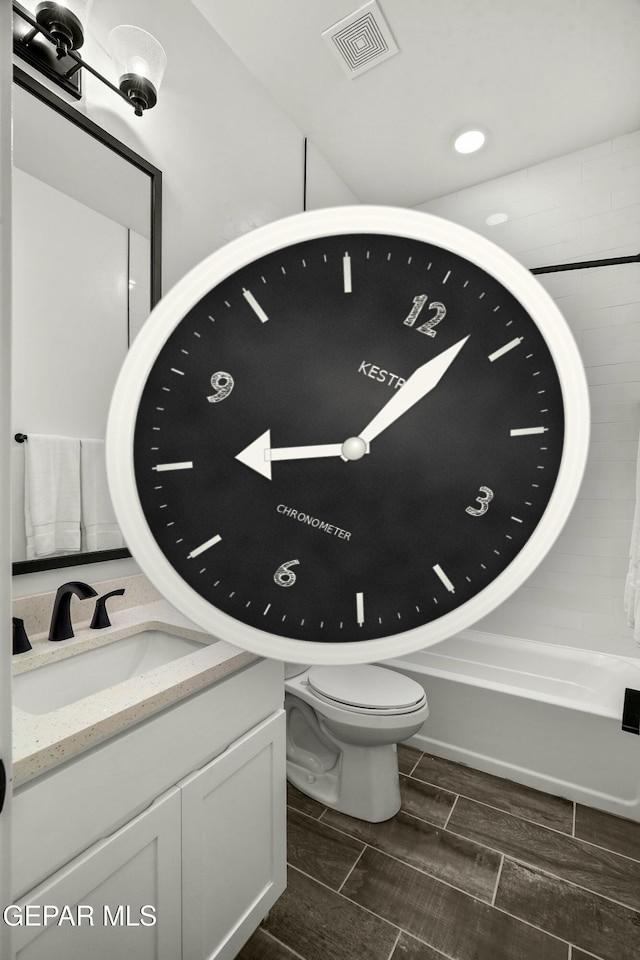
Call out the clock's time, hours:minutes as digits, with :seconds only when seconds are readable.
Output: 8:03
